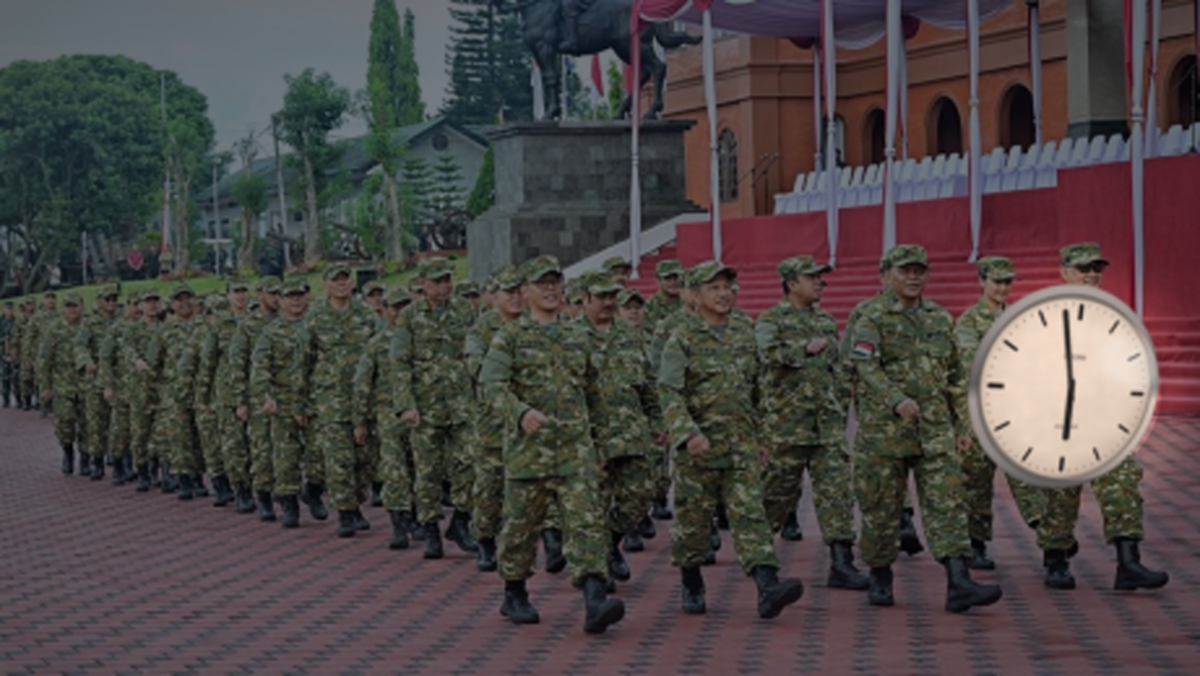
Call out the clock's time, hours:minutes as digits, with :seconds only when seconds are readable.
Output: 5:58
